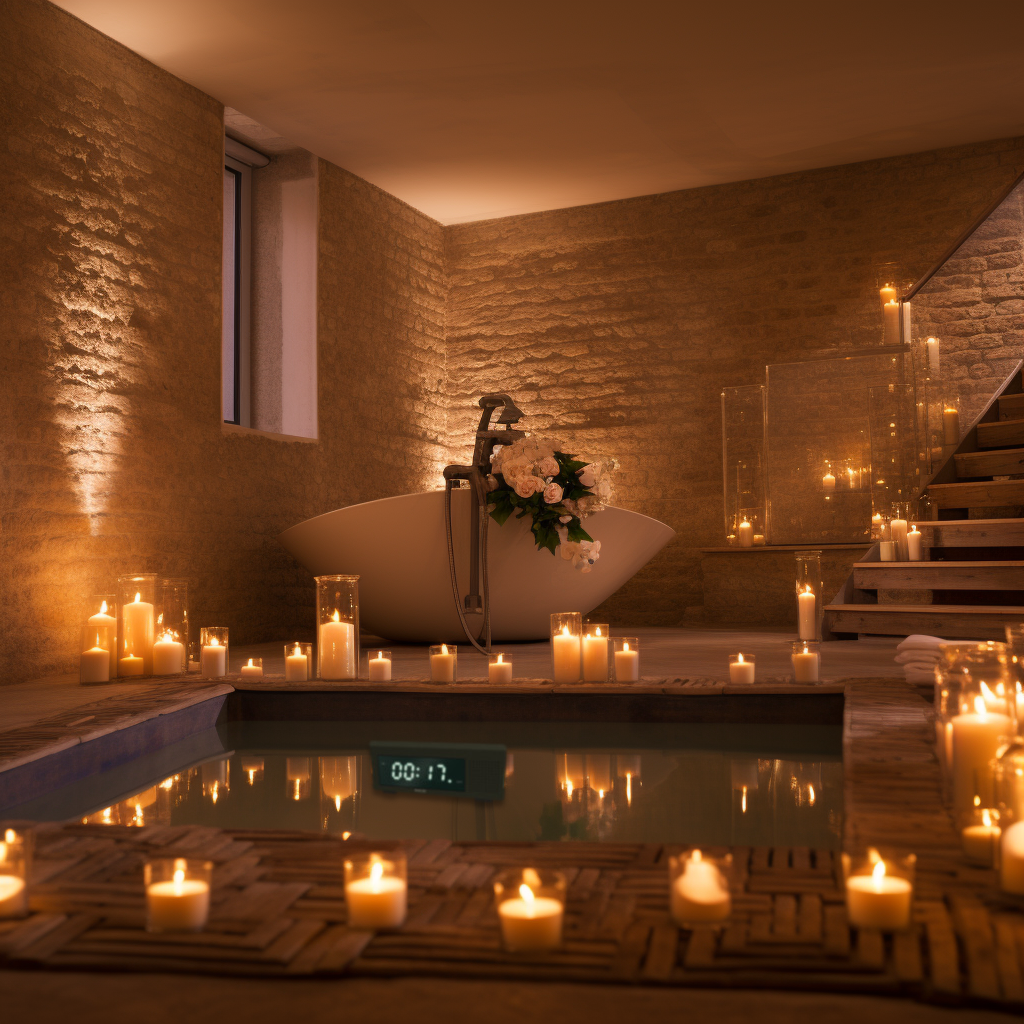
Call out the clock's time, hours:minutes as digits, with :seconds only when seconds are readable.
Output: 0:17
